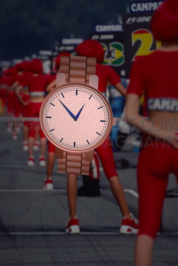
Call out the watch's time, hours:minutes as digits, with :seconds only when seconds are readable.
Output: 12:53
